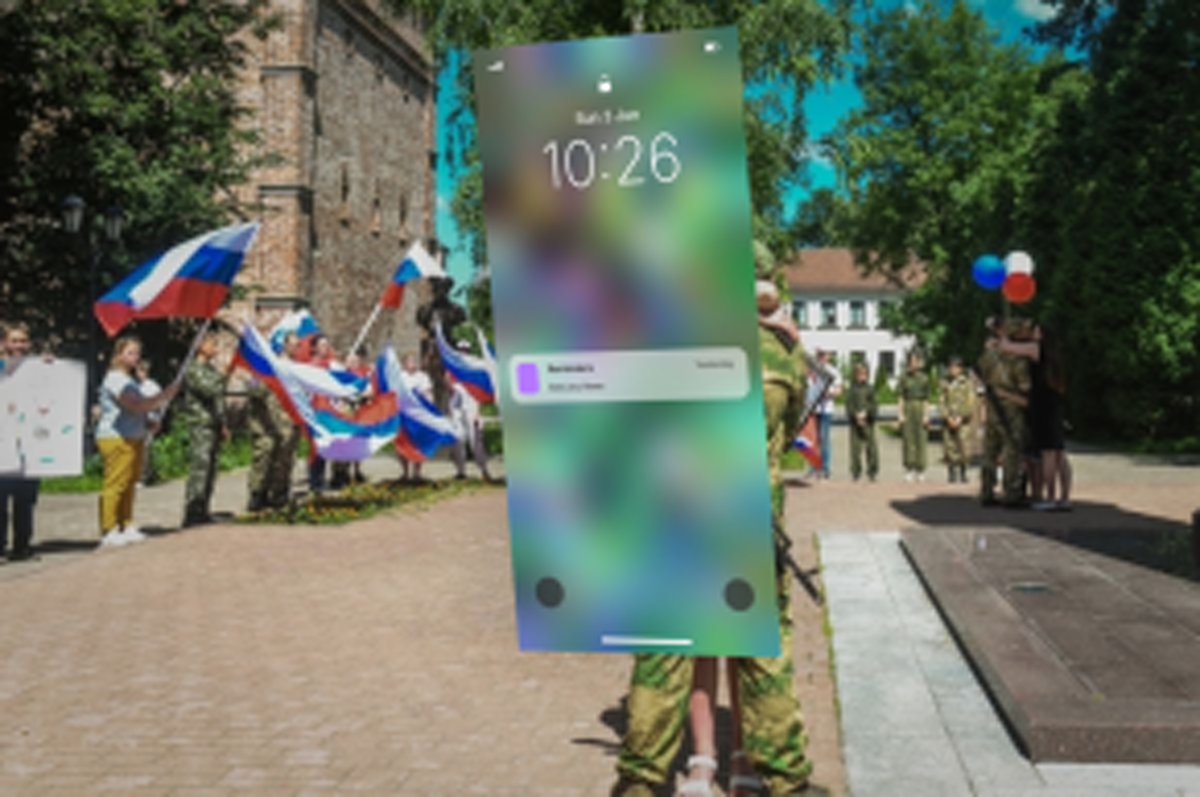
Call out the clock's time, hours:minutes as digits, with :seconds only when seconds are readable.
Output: 10:26
